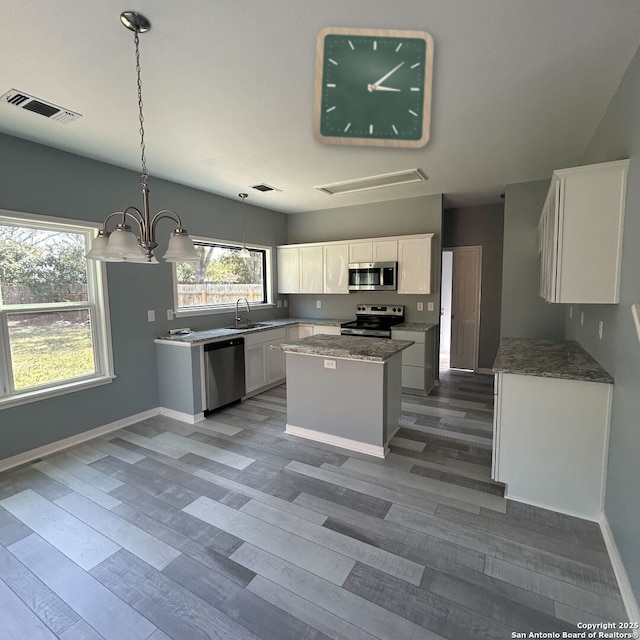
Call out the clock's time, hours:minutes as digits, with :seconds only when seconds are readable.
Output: 3:08
